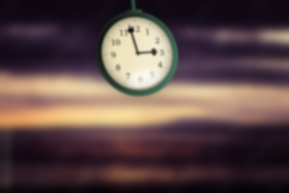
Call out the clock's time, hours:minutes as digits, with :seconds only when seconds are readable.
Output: 2:58
